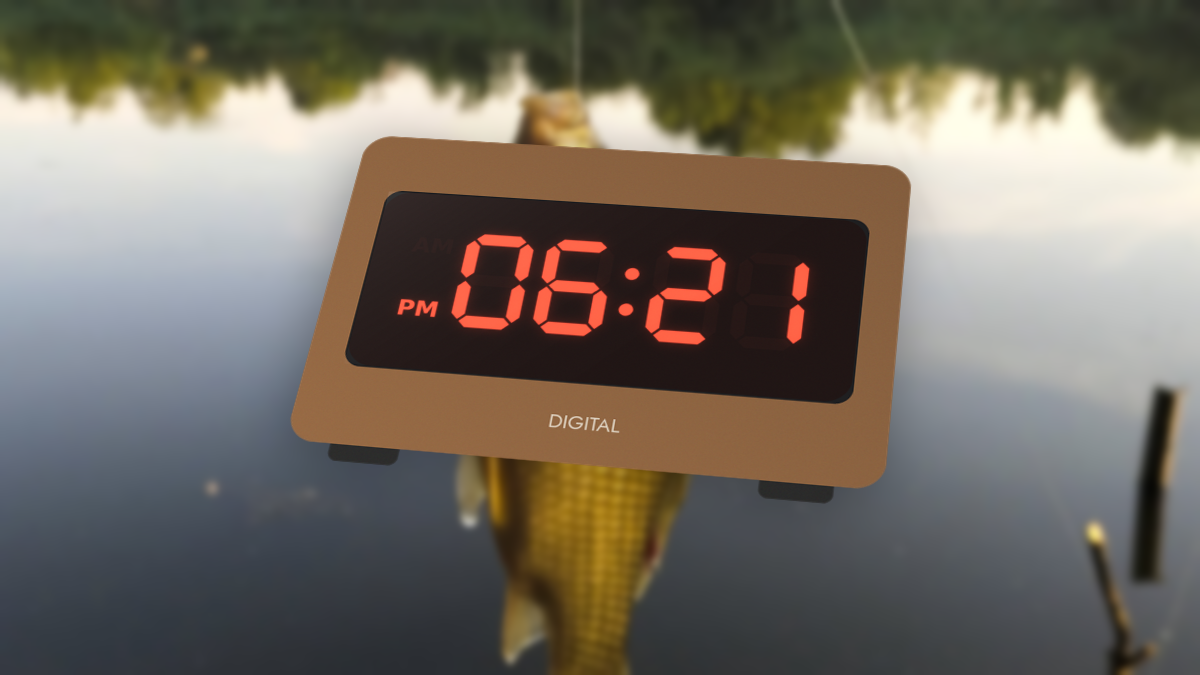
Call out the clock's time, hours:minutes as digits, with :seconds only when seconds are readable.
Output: 6:21
